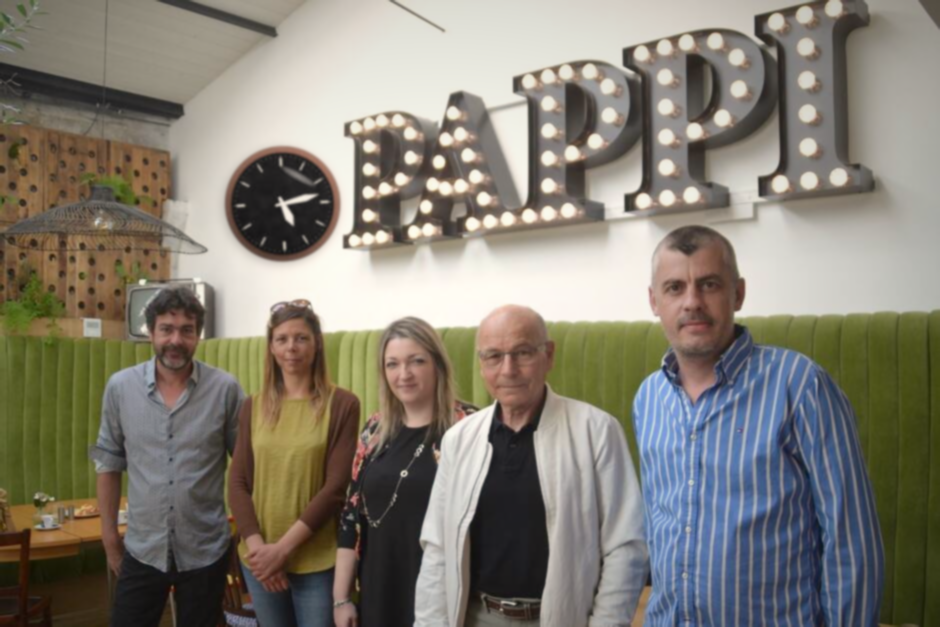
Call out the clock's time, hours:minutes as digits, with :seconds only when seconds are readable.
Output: 5:13
